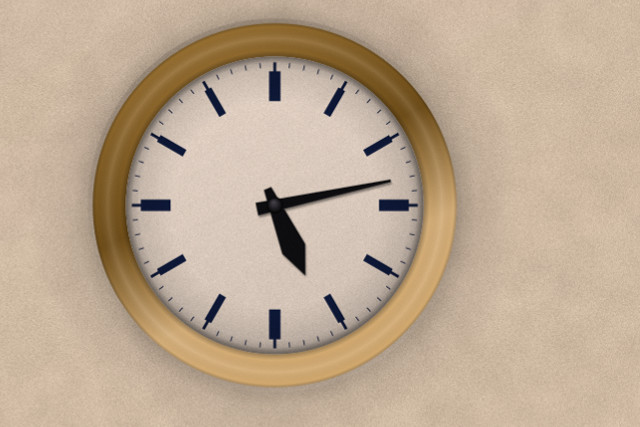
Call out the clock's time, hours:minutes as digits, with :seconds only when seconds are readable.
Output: 5:13
